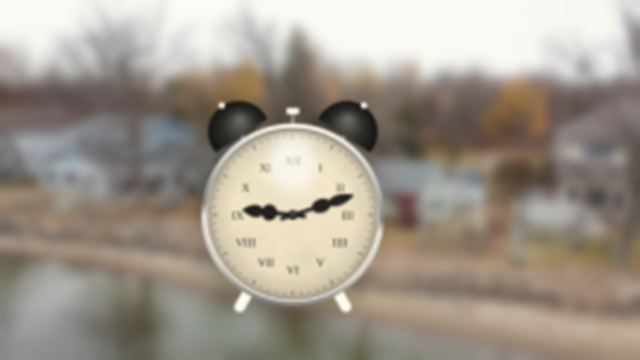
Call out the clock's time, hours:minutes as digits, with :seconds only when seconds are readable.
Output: 9:12
